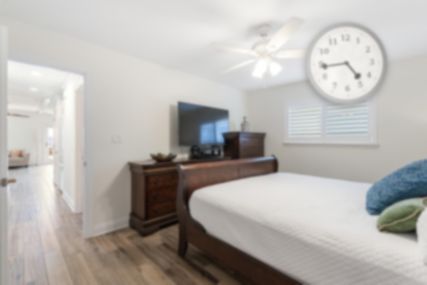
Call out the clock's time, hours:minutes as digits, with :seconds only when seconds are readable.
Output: 4:44
